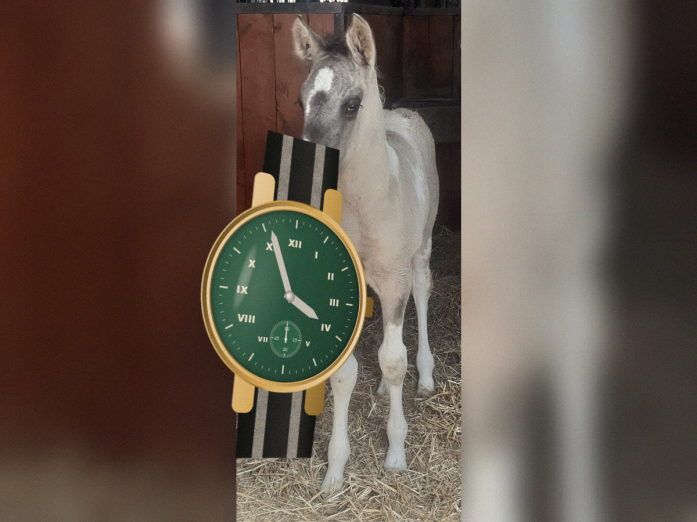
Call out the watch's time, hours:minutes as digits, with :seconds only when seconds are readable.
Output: 3:56
